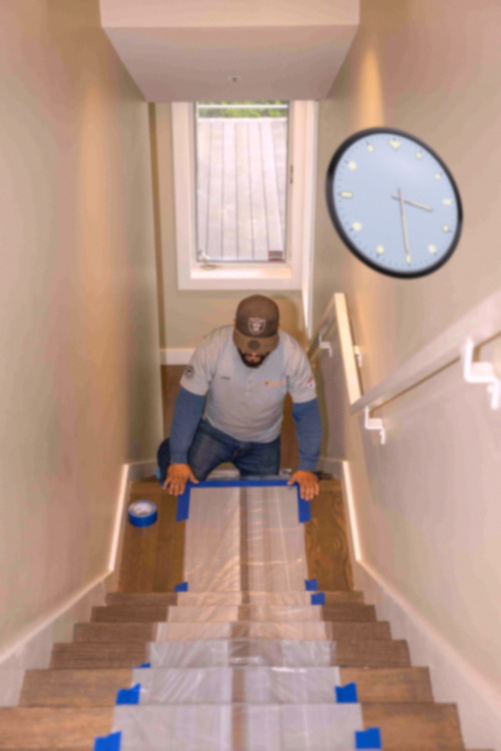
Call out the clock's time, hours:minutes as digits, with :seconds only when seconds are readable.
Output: 3:30
